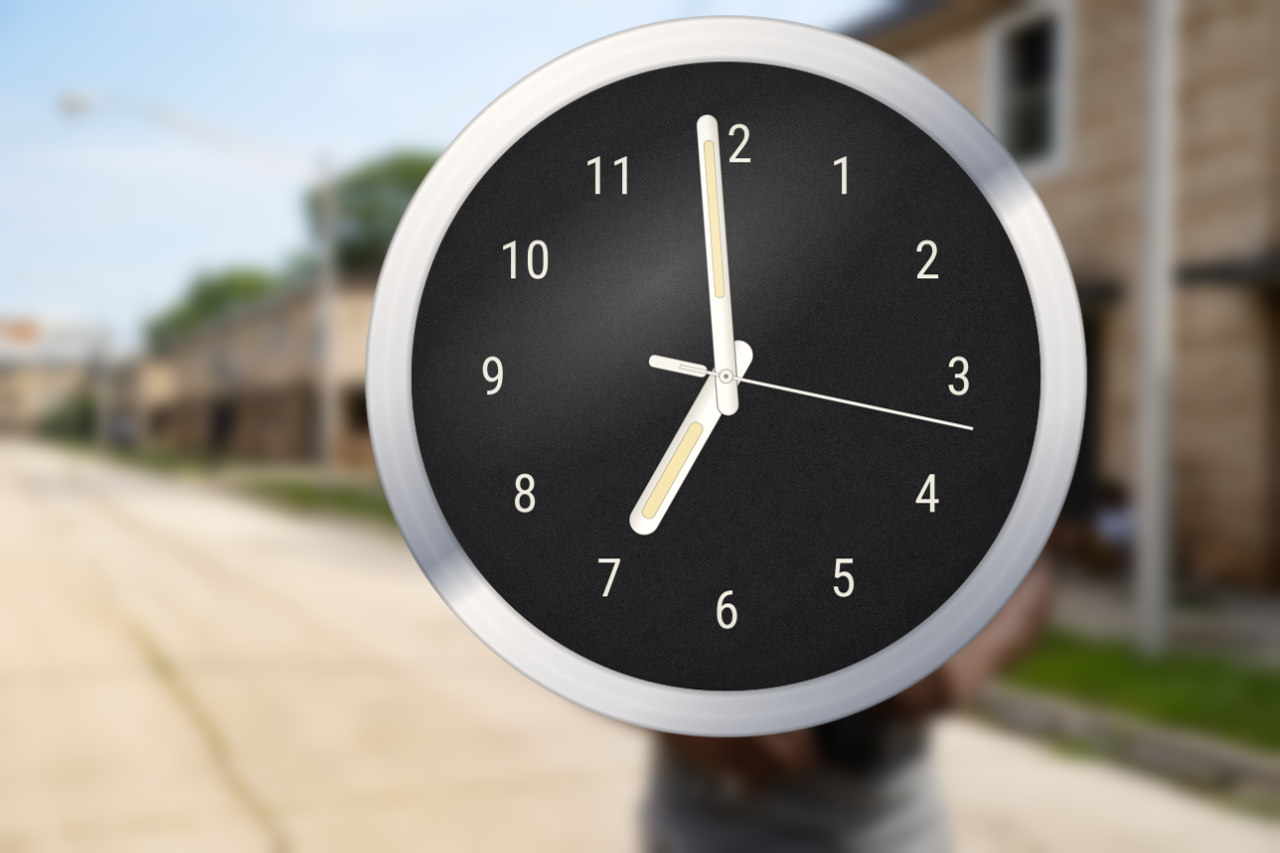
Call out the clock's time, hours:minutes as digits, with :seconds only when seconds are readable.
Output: 6:59:17
